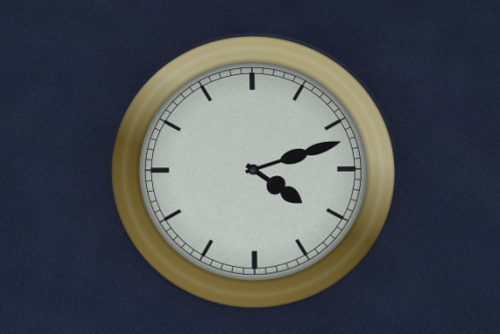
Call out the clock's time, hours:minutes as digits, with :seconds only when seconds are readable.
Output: 4:12
